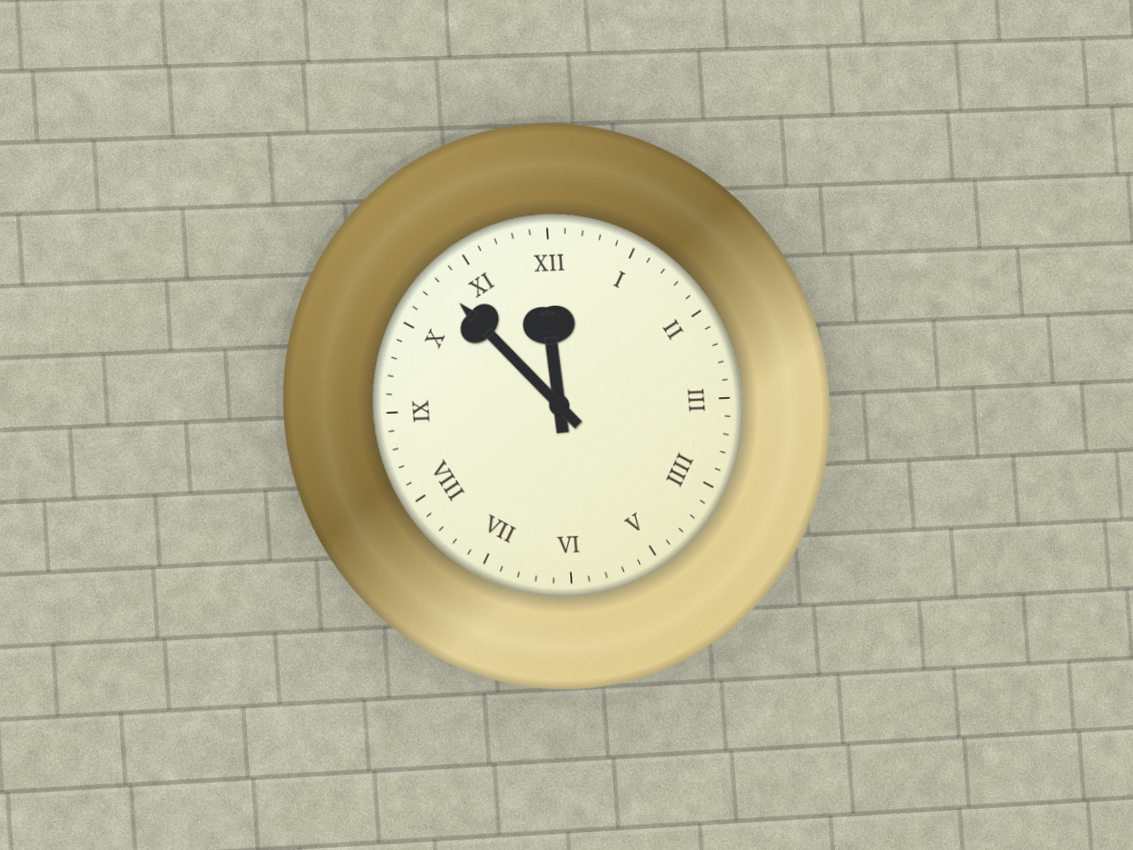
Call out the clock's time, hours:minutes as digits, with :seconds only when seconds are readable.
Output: 11:53
